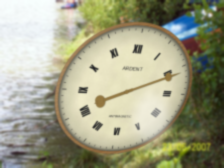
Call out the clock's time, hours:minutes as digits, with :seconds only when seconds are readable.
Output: 8:11
